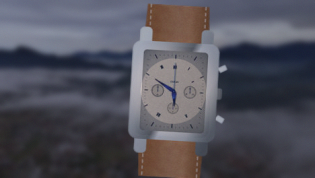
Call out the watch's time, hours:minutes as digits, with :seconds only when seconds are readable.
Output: 5:50
